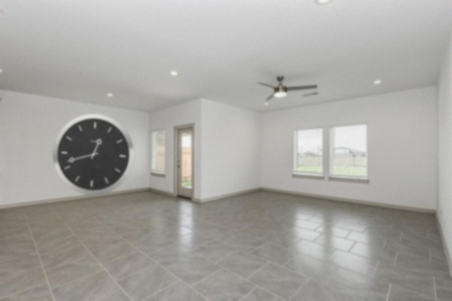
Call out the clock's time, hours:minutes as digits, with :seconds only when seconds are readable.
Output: 12:42
